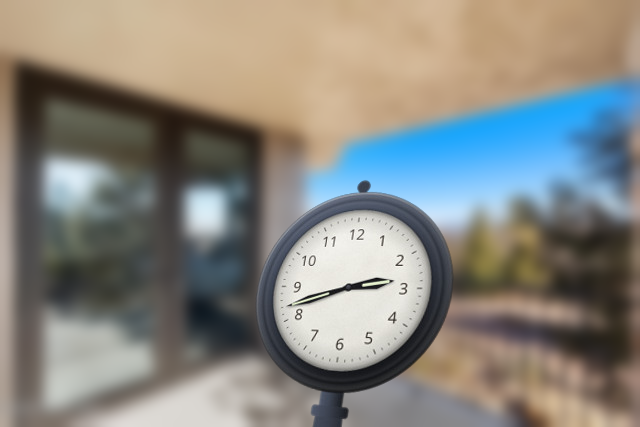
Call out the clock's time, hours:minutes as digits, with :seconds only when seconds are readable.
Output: 2:42
